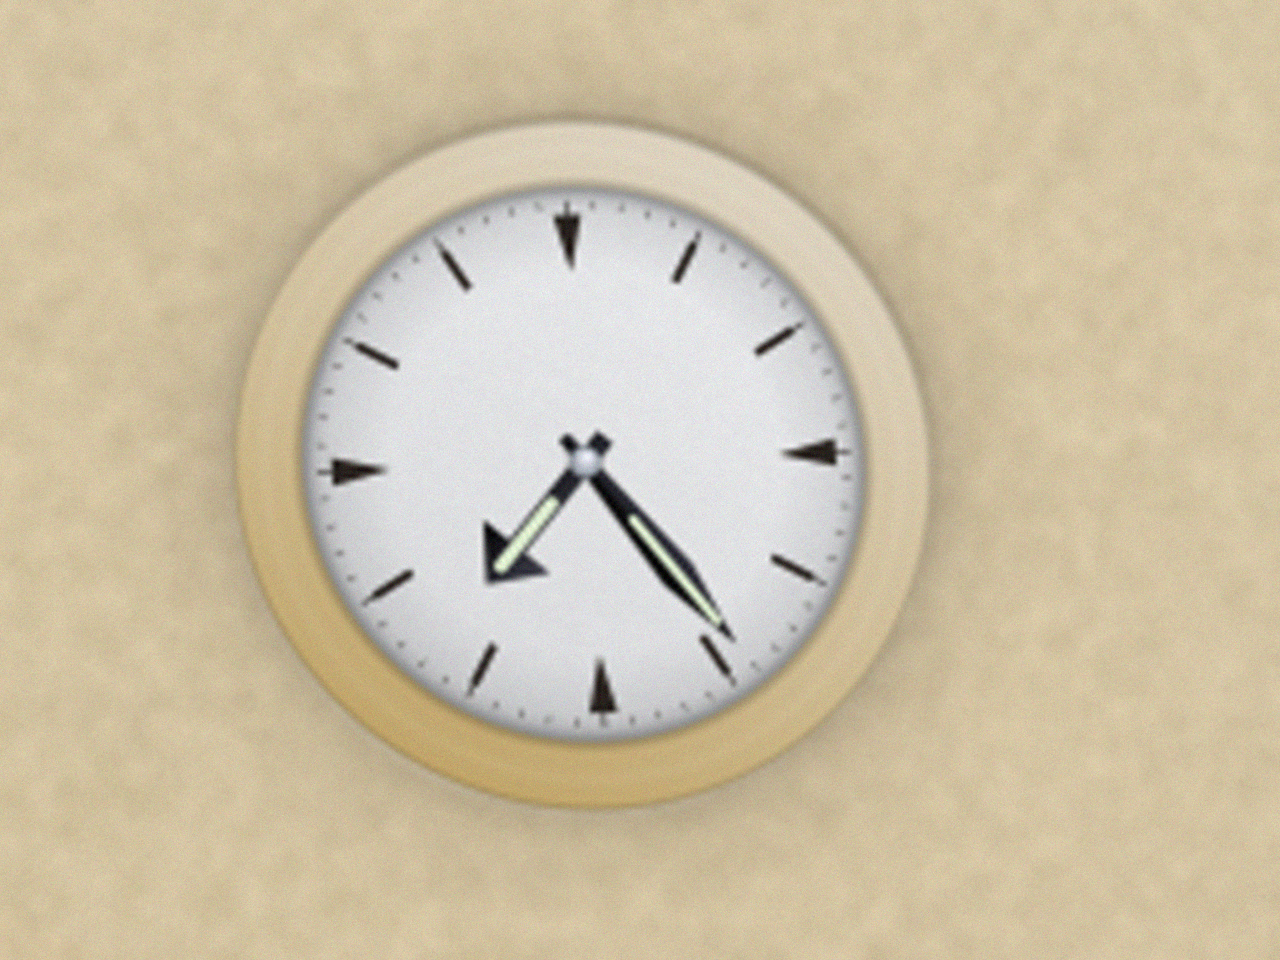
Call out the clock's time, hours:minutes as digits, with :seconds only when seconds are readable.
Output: 7:24
